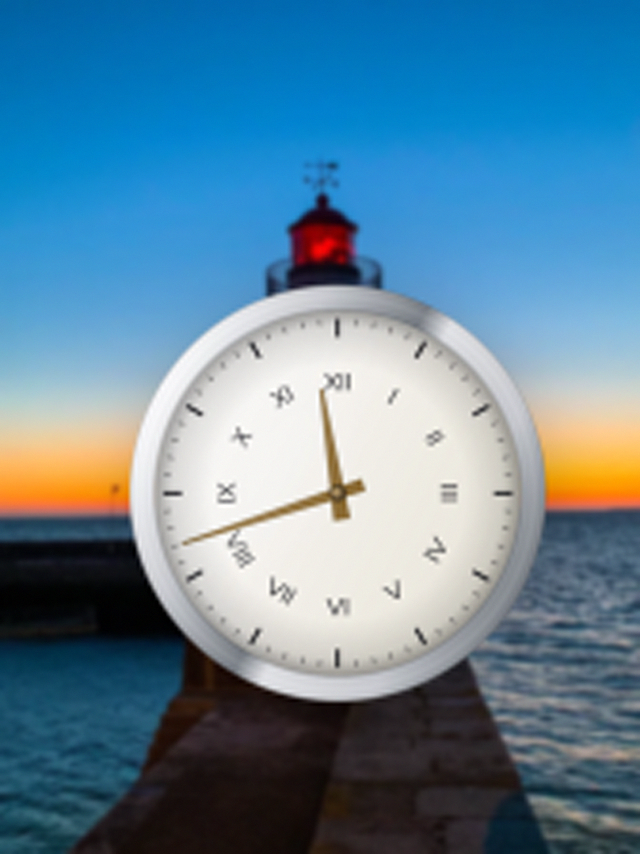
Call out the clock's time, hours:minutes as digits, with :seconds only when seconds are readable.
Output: 11:42
